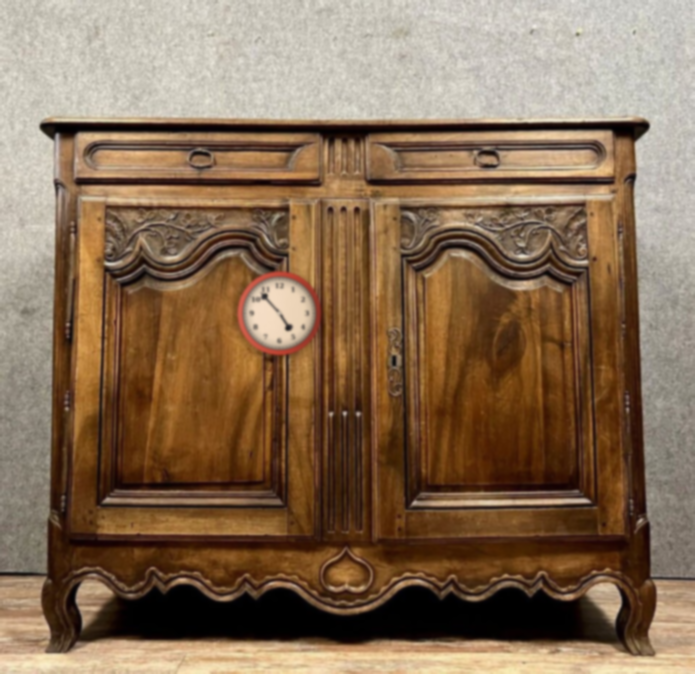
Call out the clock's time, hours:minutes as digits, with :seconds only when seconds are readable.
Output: 4:53
